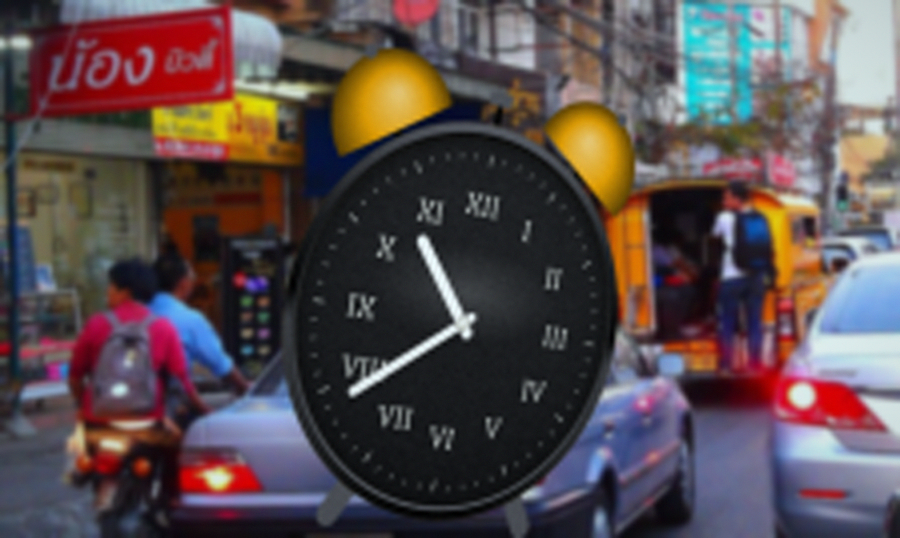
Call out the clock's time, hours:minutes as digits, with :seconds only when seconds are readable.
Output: 10:39
